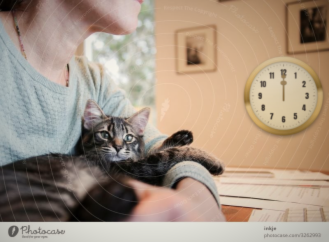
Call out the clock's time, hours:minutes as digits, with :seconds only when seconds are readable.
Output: 12:00
